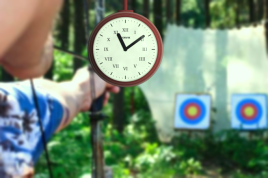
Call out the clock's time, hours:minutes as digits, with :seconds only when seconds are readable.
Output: 11:09
